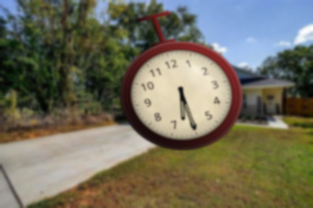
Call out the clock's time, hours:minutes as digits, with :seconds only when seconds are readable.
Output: 6:30
